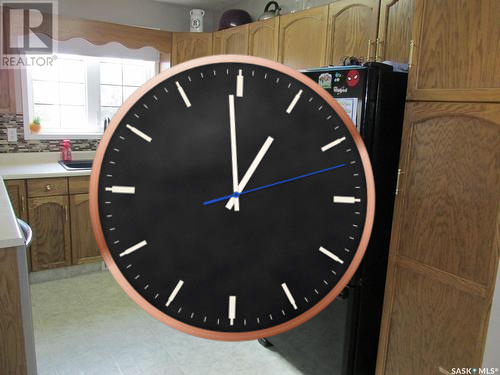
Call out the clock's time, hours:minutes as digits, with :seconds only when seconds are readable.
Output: 12:59:12
